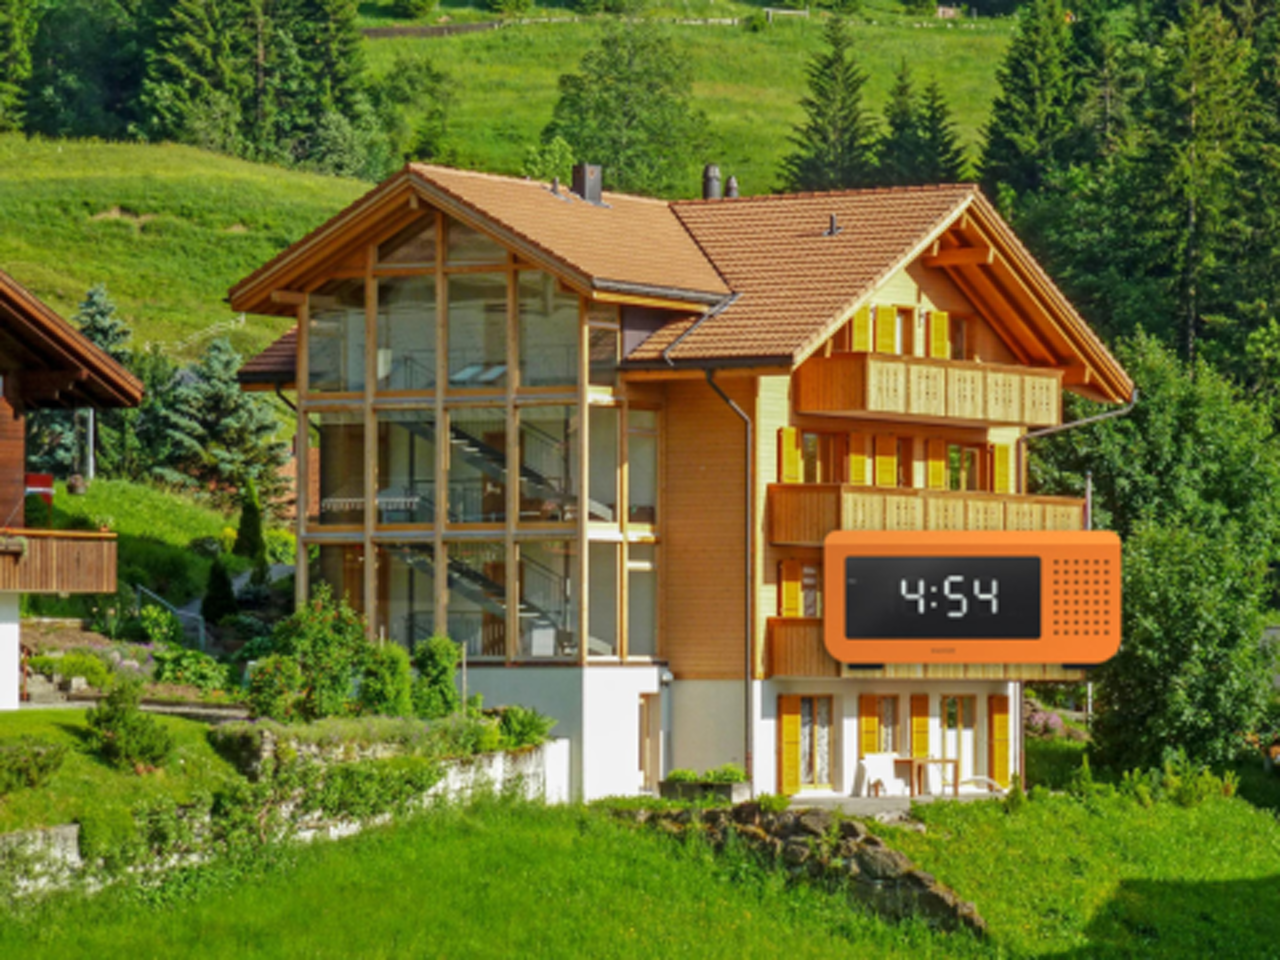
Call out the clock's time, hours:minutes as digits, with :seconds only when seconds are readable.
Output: 4:54
